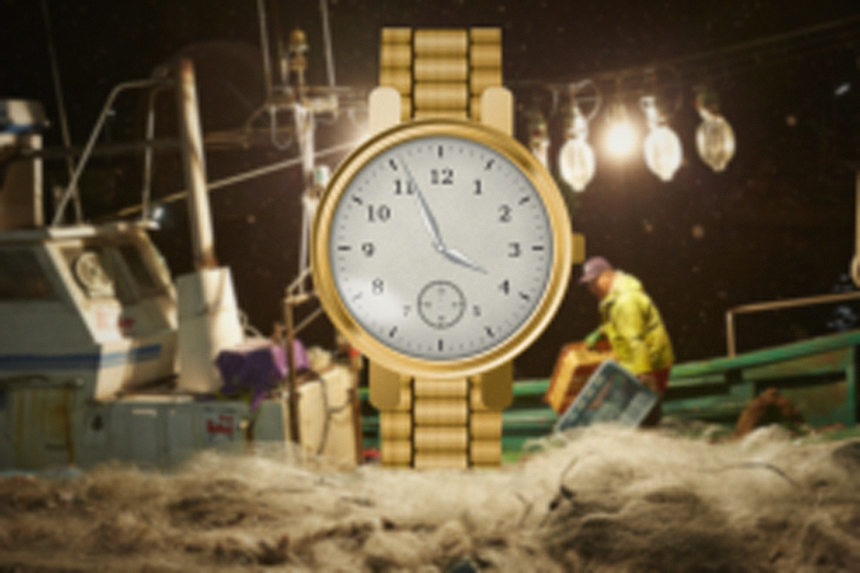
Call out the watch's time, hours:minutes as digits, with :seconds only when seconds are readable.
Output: 3:56
